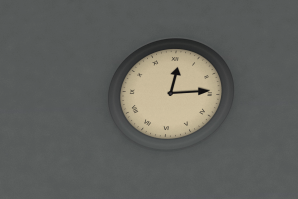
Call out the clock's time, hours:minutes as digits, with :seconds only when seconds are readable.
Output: 12:14
